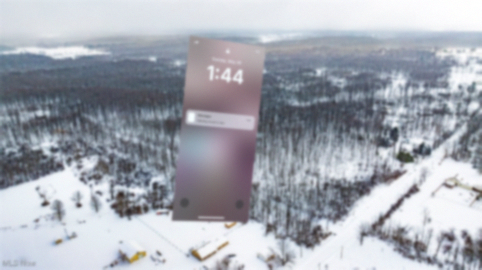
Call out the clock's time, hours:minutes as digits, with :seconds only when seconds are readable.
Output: 1:44
